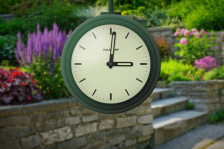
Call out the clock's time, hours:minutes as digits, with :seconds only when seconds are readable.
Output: 3:01
